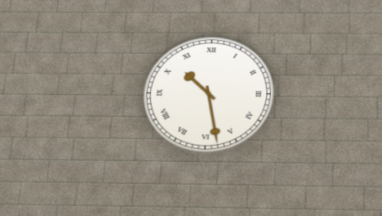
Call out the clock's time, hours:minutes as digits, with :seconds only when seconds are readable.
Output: 10:28
